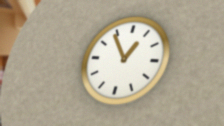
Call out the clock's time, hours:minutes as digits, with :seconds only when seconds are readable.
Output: 12:54
